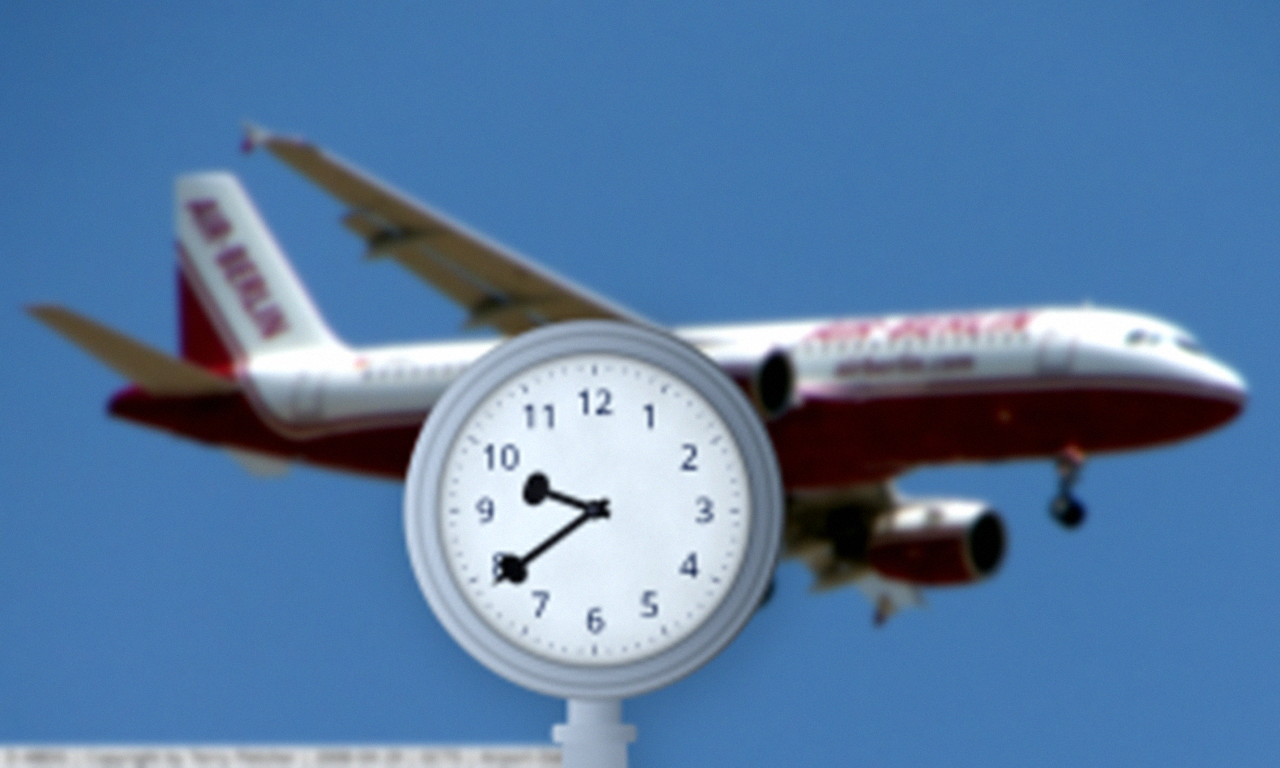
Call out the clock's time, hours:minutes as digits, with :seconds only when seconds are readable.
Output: 9:39
